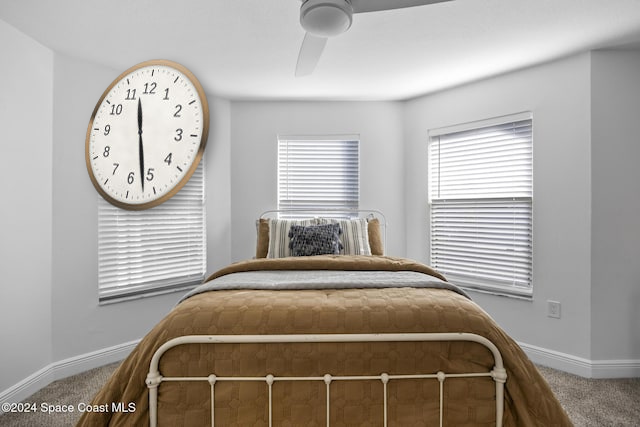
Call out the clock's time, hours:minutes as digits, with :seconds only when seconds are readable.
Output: 11:27
